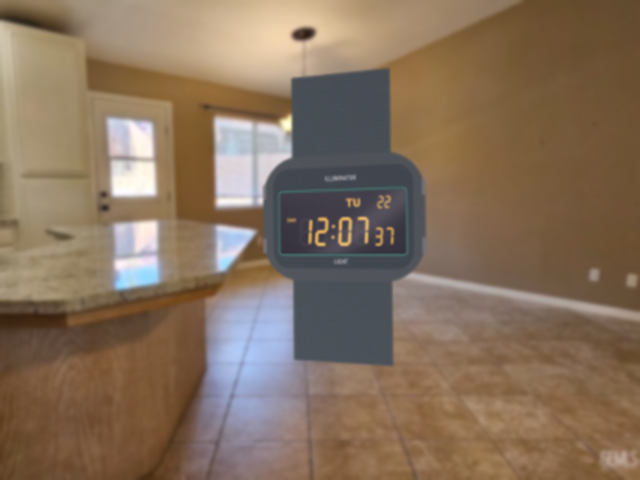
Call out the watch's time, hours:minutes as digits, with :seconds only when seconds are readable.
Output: 12:07:37
